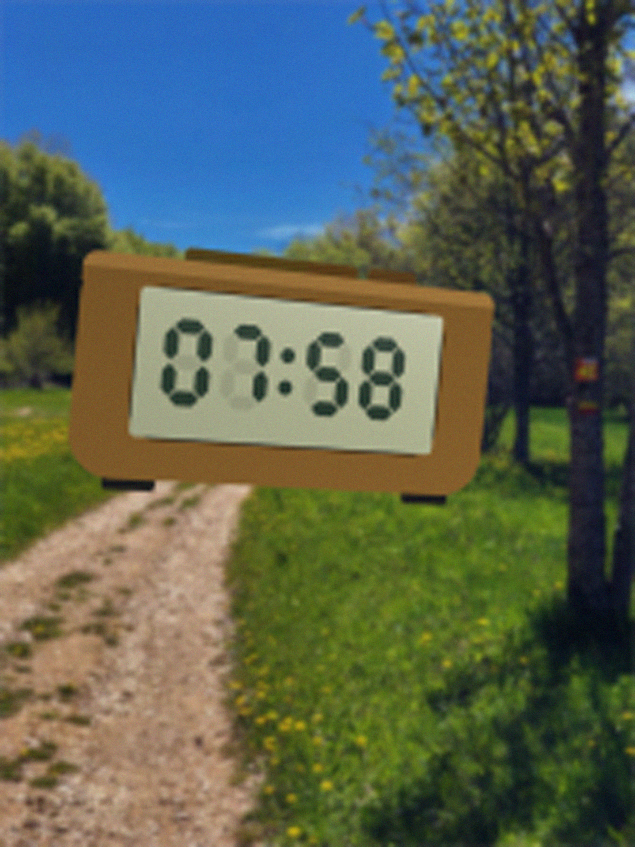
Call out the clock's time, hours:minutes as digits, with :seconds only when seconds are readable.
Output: 7:58
